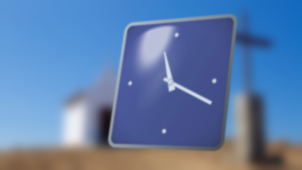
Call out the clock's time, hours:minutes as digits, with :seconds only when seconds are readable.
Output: 11:19
